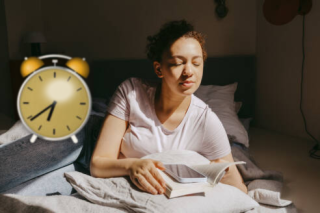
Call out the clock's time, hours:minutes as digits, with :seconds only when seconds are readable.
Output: 6:39
